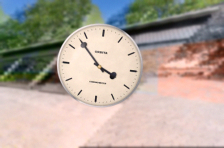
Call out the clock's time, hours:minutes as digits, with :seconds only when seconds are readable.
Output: 3:53
